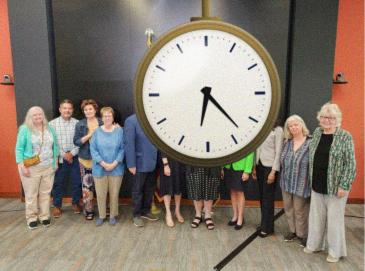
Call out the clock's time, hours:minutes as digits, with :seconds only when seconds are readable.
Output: 6:23
